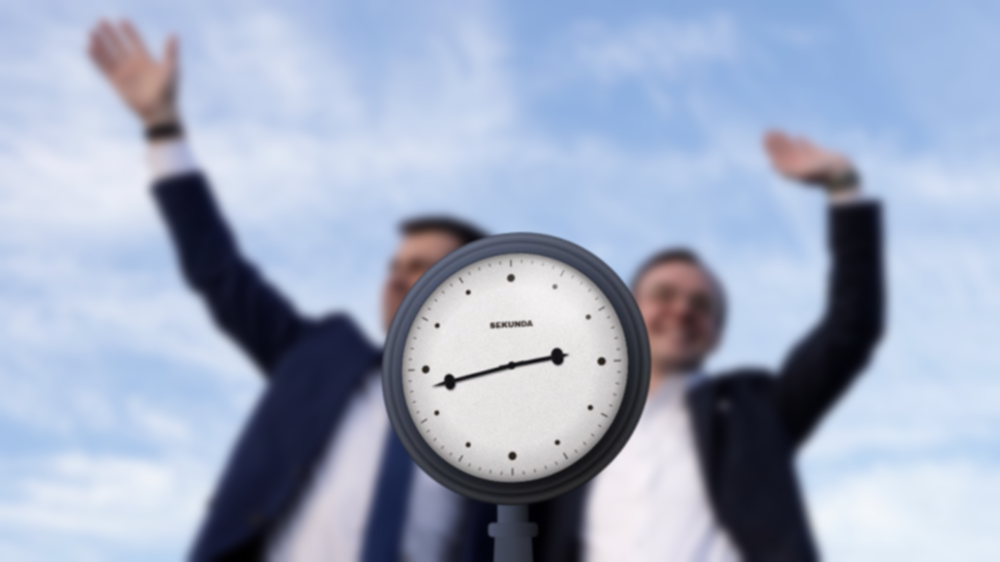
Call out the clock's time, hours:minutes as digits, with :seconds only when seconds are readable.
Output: 2:43
